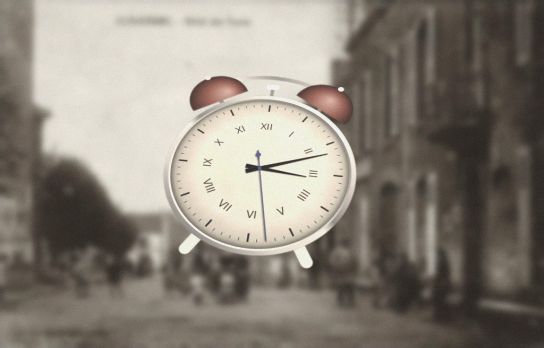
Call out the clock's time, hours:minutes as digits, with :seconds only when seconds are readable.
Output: 3:11:28
